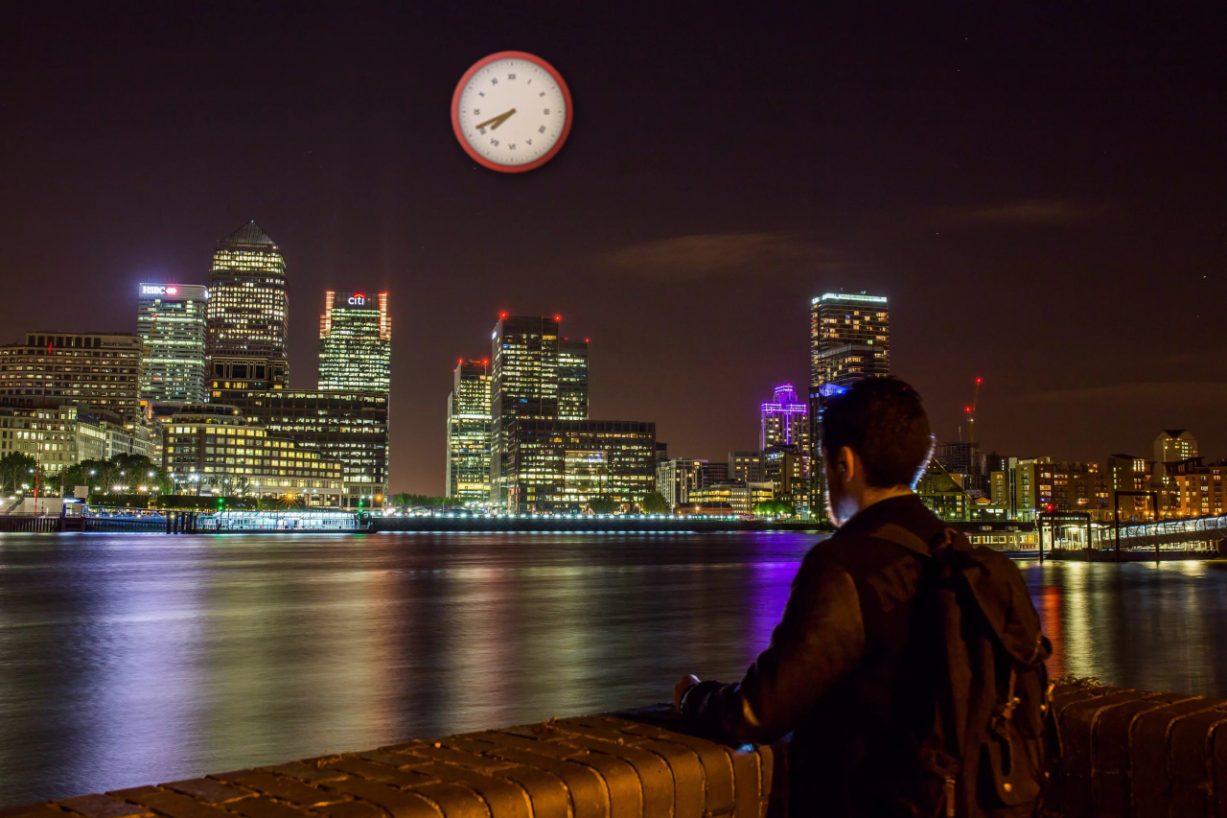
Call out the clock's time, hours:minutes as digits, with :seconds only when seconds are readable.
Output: 7:41
